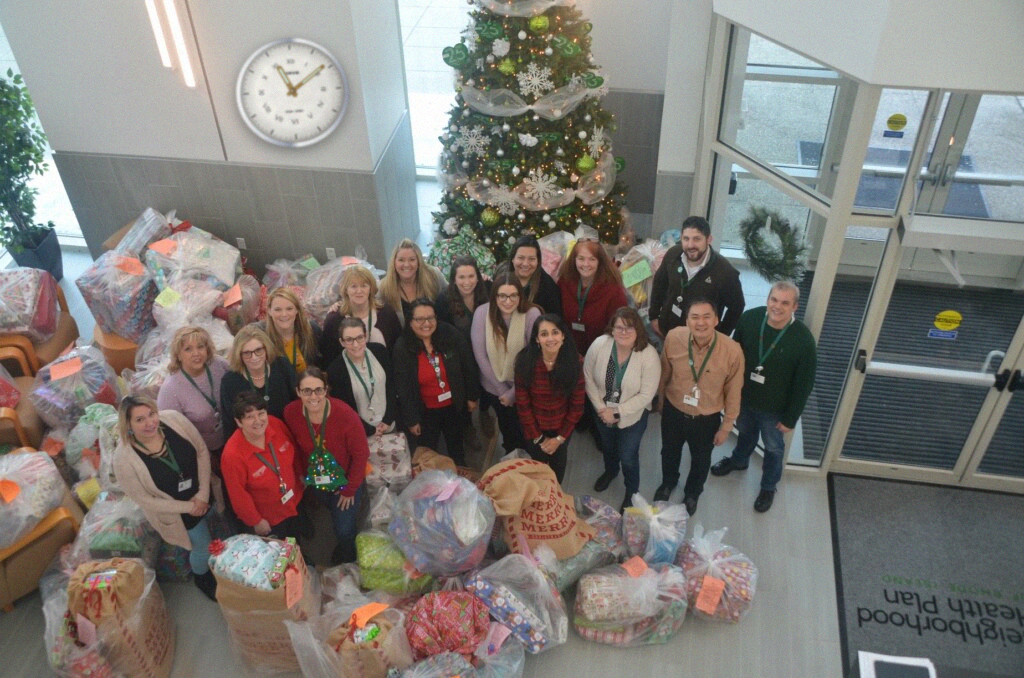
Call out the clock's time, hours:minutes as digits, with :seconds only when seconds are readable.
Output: 11:09
